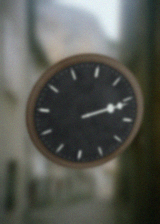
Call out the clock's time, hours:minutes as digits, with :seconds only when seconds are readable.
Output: 2:11
